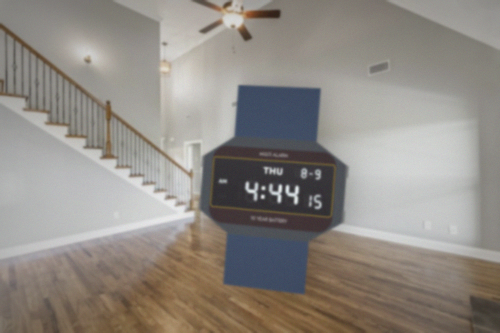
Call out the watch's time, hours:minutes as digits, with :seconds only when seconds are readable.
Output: 4:44:15
